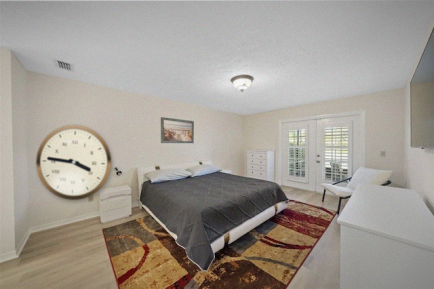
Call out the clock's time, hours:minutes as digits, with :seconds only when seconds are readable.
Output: 3:46
